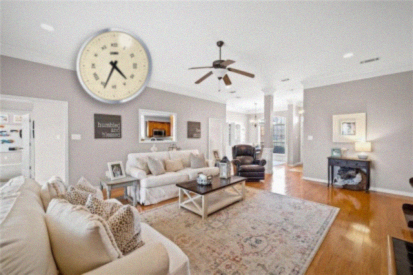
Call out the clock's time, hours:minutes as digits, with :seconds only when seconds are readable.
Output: 4:34
